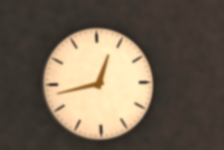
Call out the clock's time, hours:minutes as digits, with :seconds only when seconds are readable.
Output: 12:43
